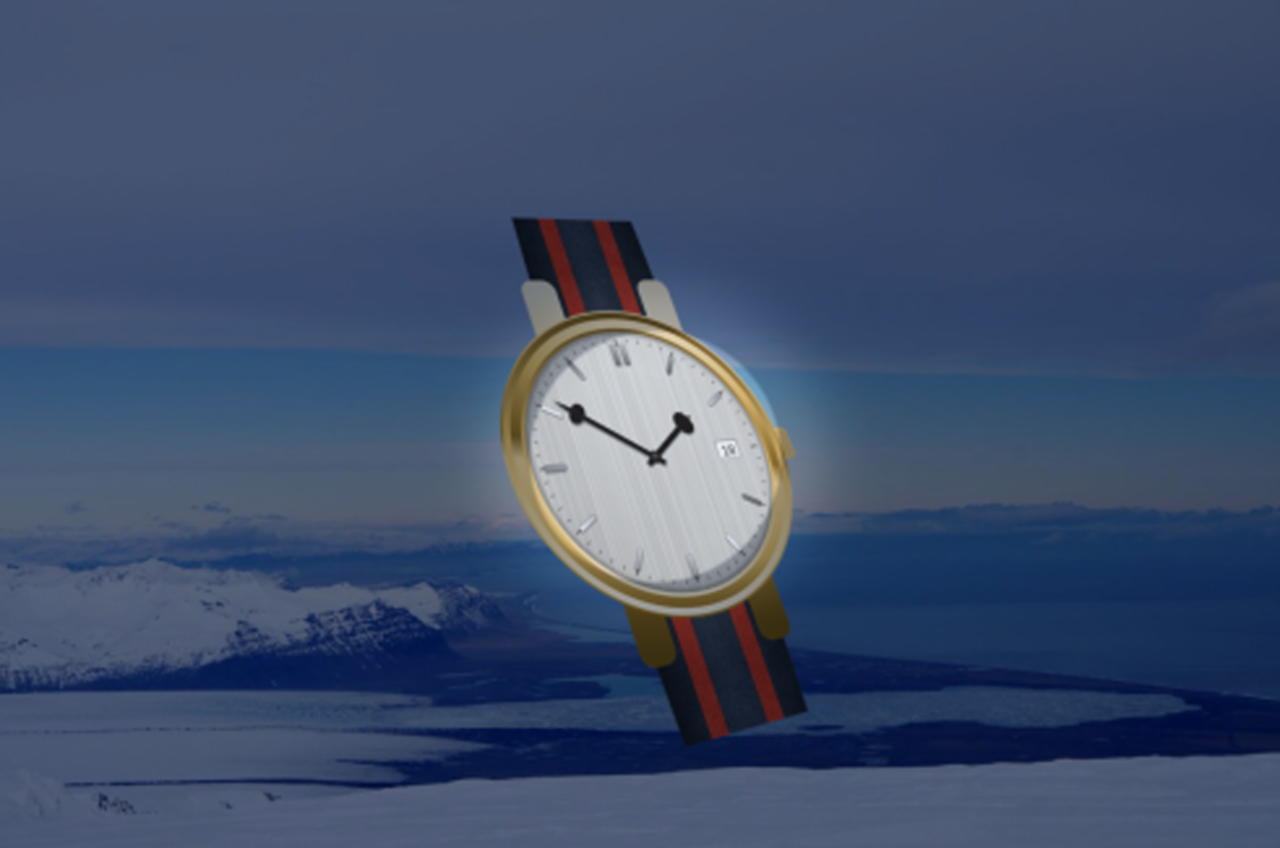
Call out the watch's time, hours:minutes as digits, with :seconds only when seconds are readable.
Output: 1:51
